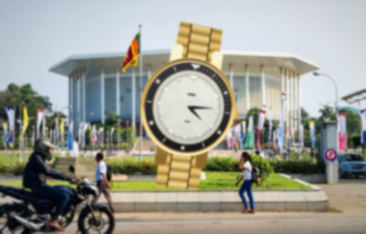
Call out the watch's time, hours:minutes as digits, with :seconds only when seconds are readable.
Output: 4:14
